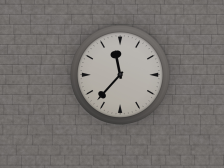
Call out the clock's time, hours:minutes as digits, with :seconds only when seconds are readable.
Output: 11:37
